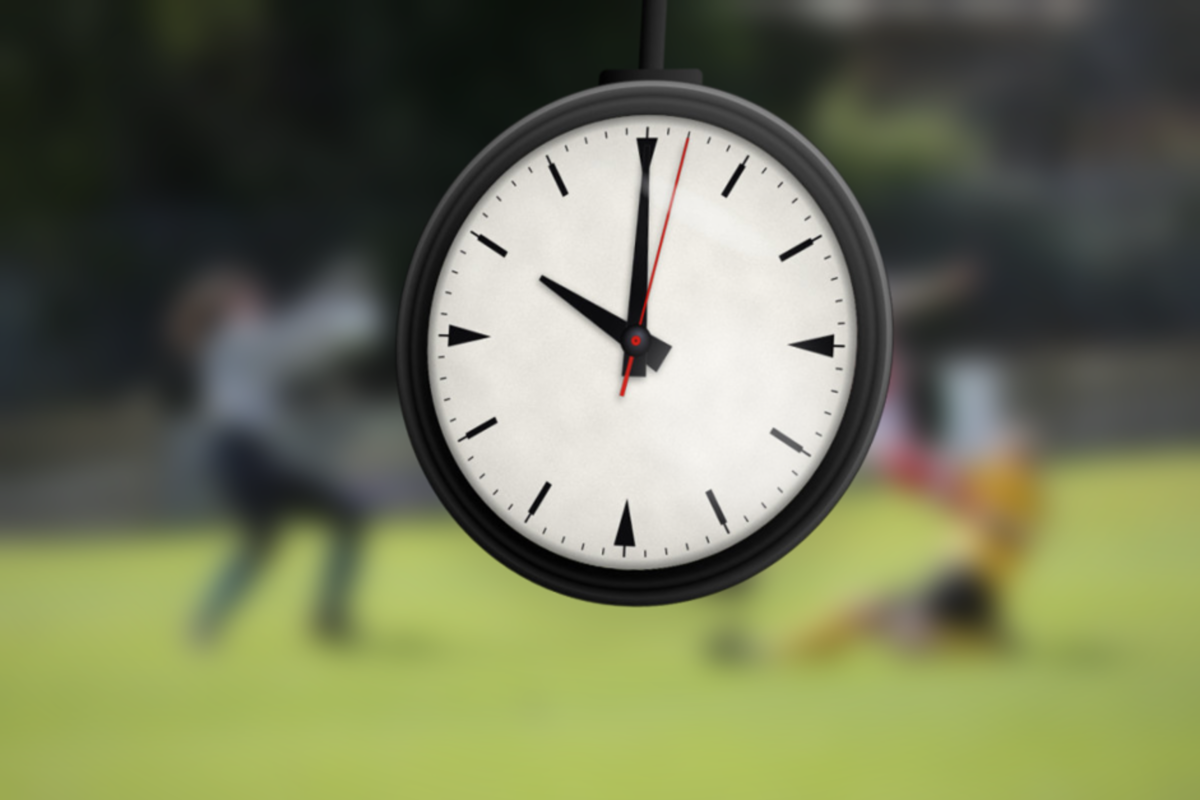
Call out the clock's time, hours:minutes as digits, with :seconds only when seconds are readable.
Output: 10:00:02
